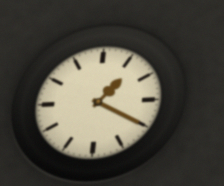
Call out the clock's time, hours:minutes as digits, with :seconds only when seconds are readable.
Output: 1:20
